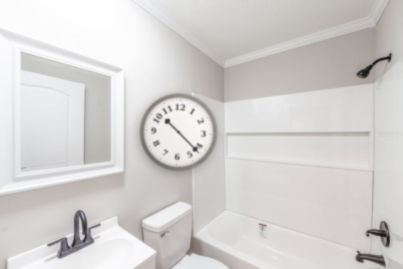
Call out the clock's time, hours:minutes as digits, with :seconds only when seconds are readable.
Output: 10:22
